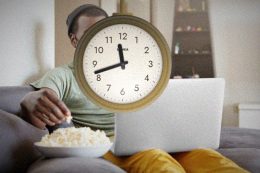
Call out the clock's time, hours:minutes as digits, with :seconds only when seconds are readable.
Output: 11:42
